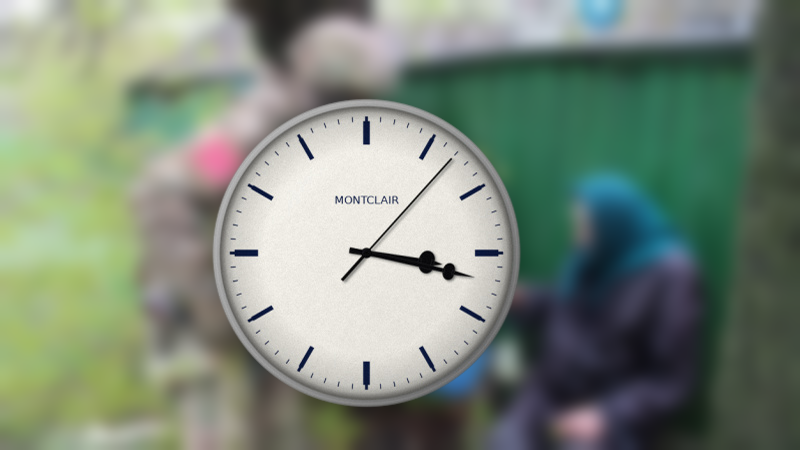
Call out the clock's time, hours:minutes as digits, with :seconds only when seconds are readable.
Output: 3:17:07
